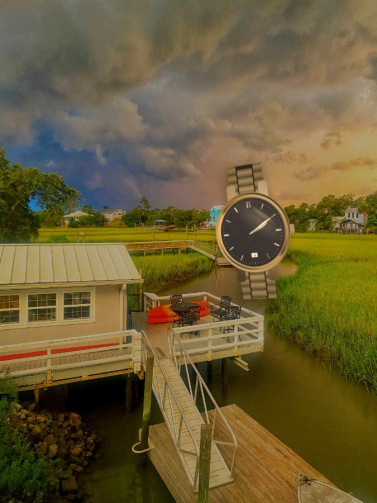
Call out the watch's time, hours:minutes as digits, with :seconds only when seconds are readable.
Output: 2:10
